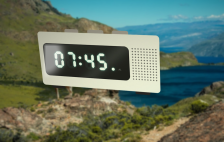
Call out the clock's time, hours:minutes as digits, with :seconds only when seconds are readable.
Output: 7:45
